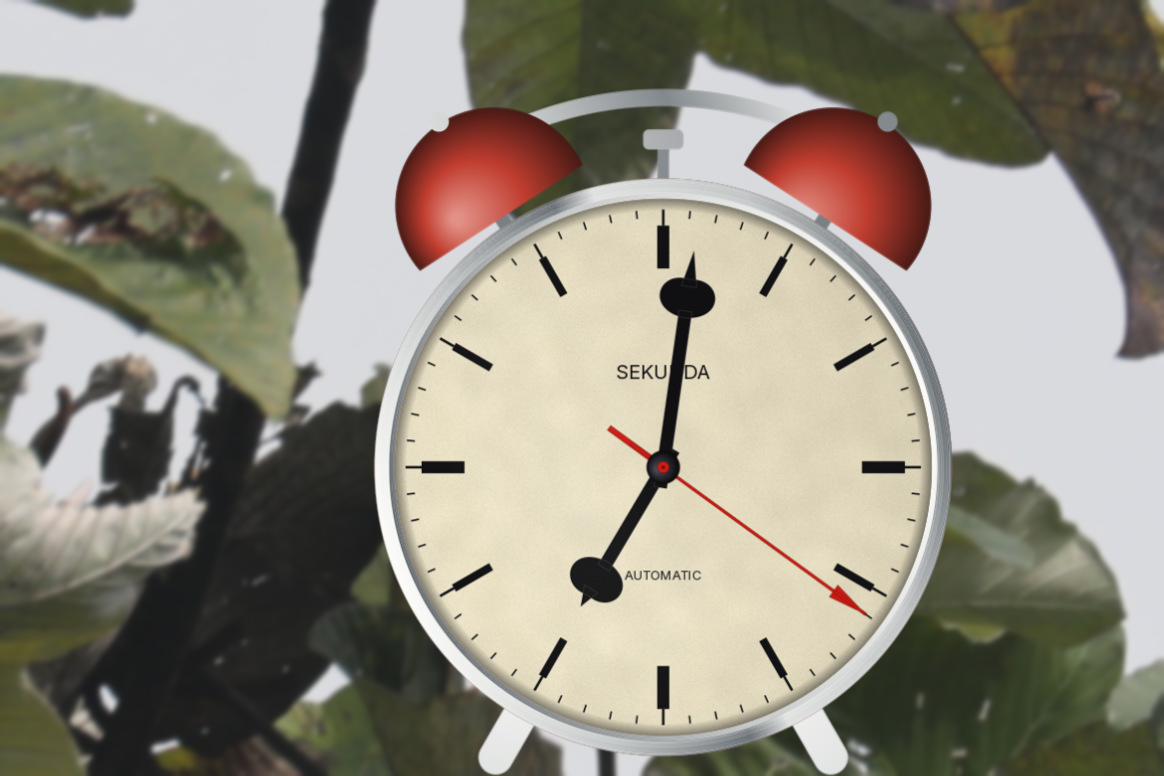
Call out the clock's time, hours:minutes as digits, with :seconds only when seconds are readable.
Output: 7:01:21
